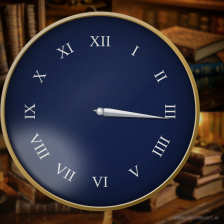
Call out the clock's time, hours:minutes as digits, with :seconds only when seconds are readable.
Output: 3:16
